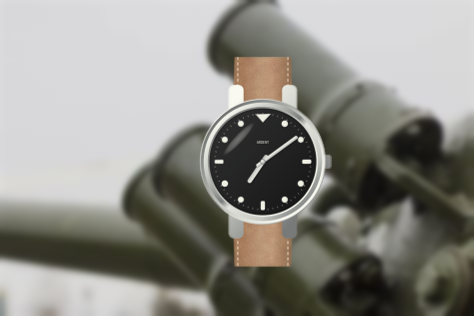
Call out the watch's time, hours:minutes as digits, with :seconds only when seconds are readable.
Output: 7:09
